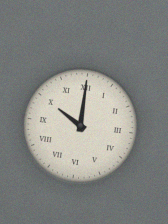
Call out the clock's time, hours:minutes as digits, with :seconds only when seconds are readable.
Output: 10:00
